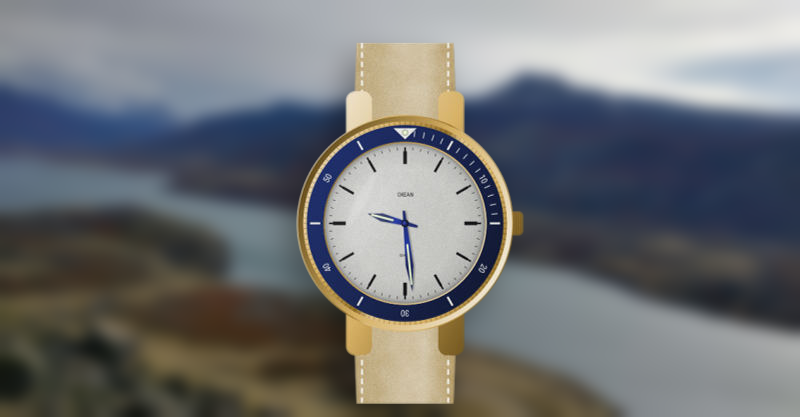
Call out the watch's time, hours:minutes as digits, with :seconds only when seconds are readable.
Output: 9:29
